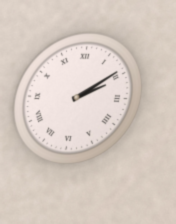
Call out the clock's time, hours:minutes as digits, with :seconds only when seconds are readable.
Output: 2:09
